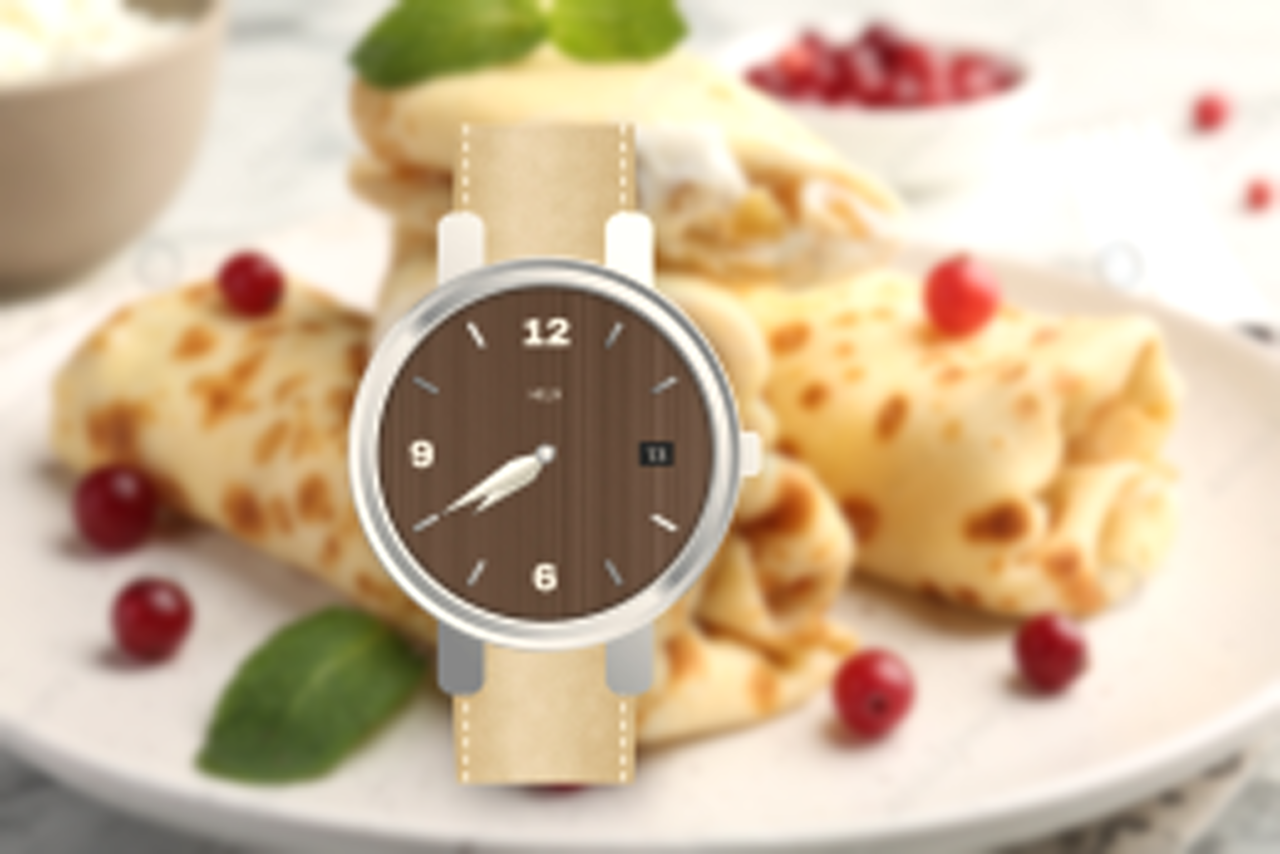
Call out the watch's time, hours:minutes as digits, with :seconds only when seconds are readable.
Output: 7:40
